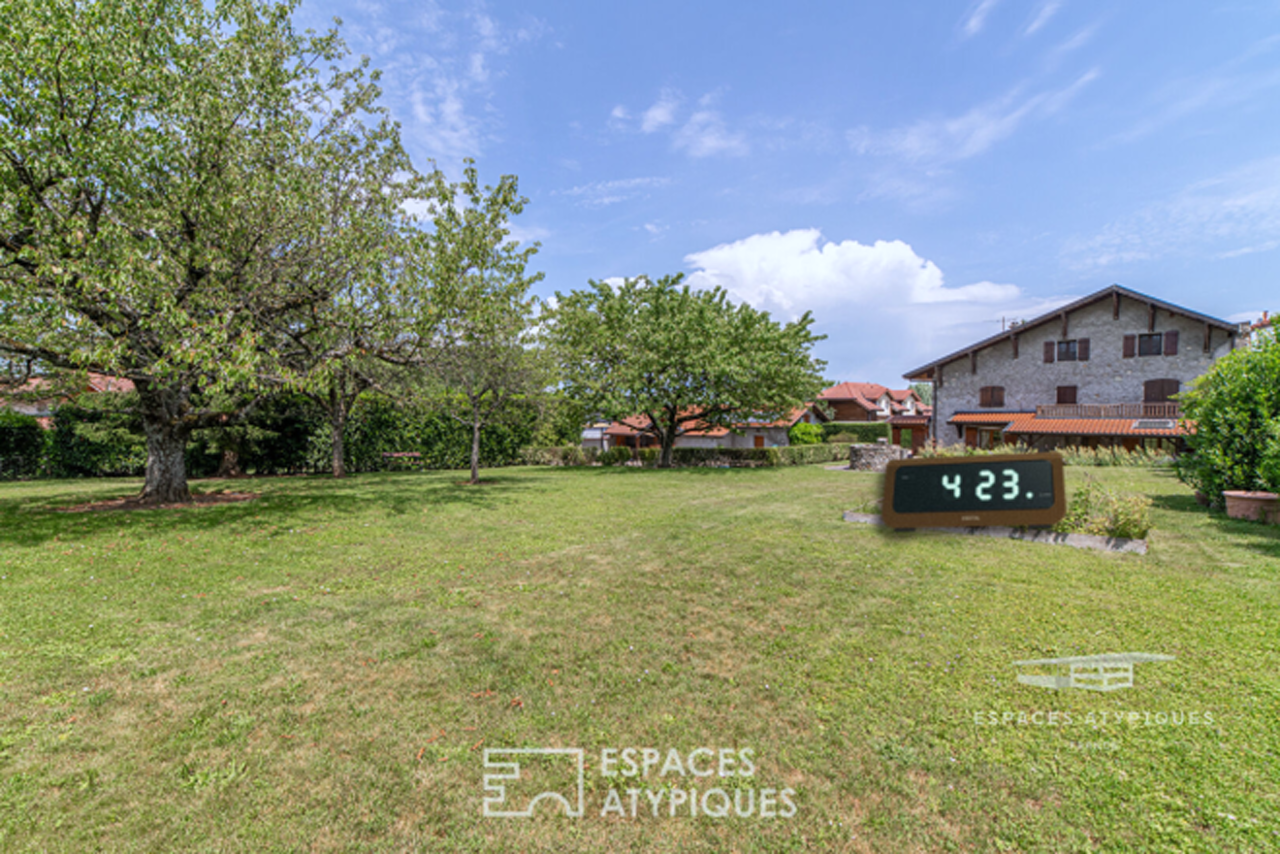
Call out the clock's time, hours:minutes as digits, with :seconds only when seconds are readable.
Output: 4:23
